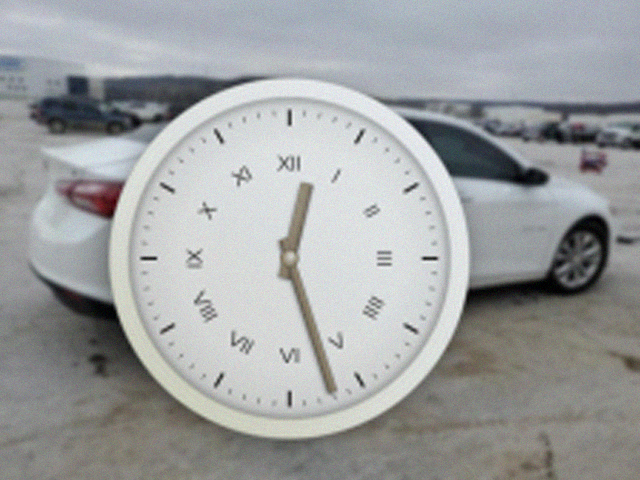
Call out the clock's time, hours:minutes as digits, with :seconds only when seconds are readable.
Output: 12:27
